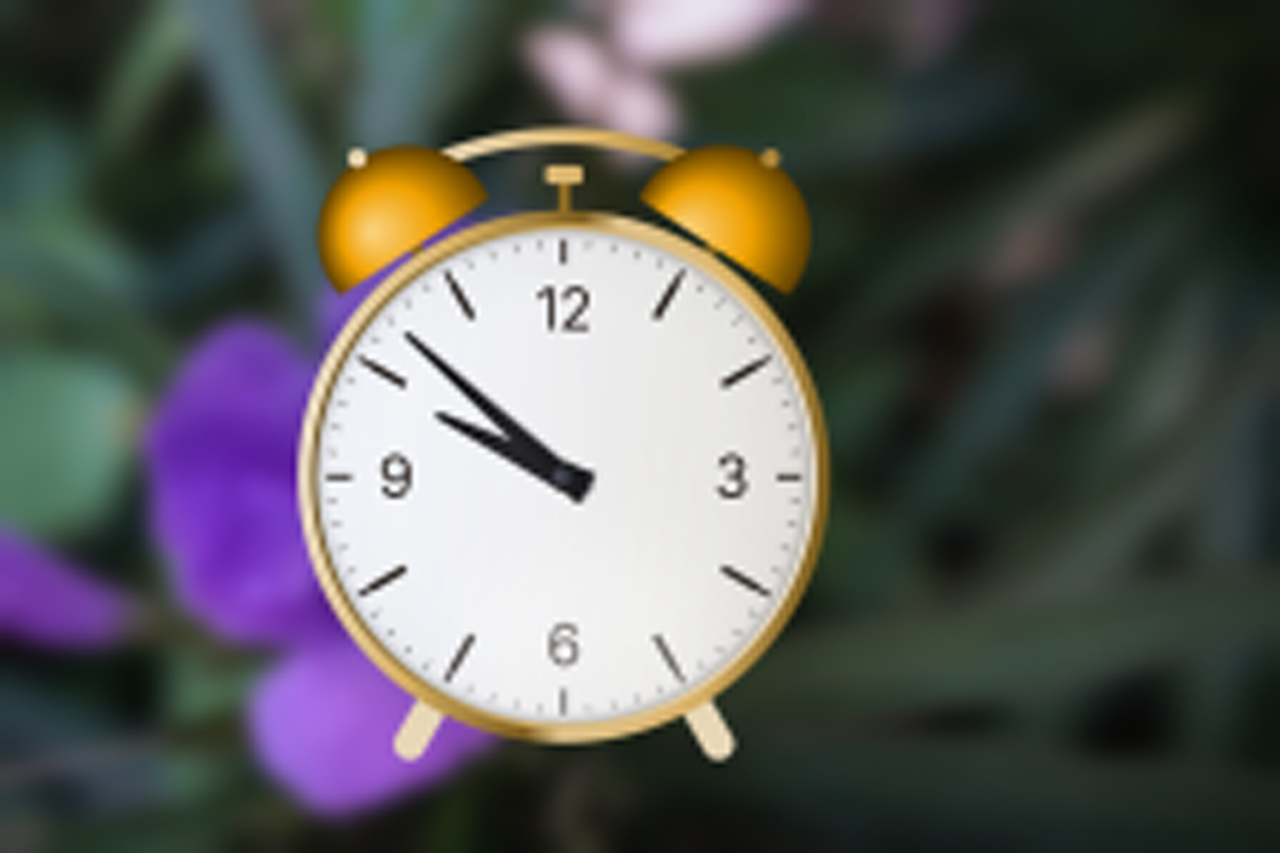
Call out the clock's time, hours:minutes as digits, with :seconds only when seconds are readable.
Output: 9:52
